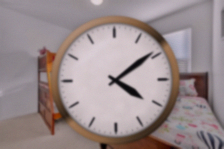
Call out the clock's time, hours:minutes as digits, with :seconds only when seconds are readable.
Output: 4:09
